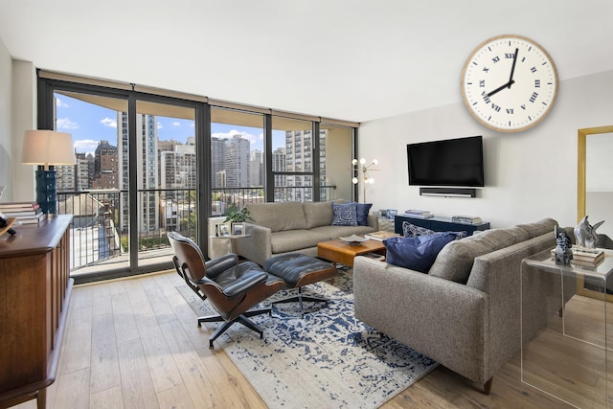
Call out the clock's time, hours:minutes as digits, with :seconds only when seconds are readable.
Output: 8:02
